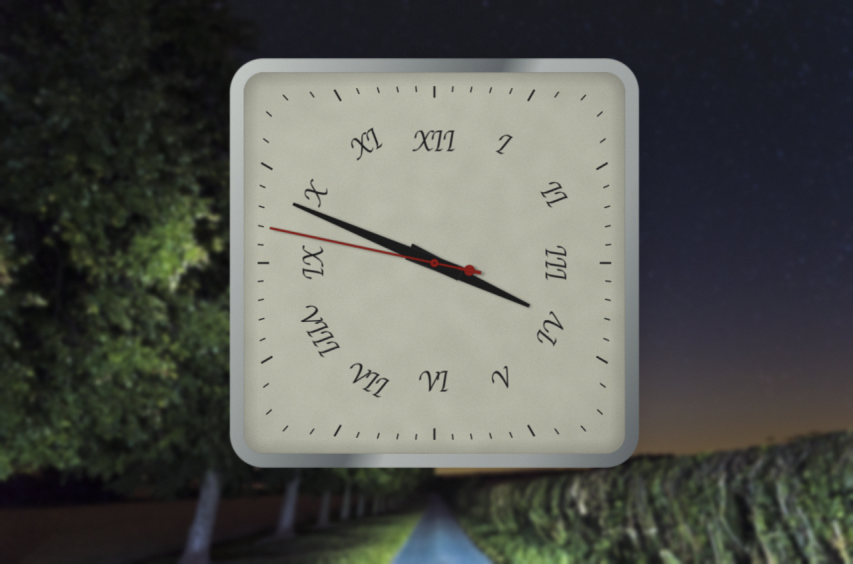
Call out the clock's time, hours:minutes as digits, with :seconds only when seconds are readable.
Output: 3:48:47
